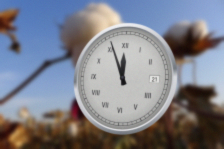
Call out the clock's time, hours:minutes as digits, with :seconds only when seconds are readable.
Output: 11:56
